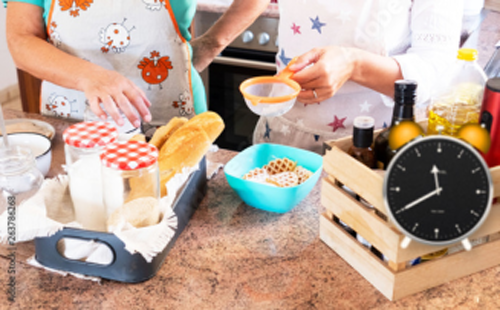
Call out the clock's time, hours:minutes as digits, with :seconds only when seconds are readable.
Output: 11:40
